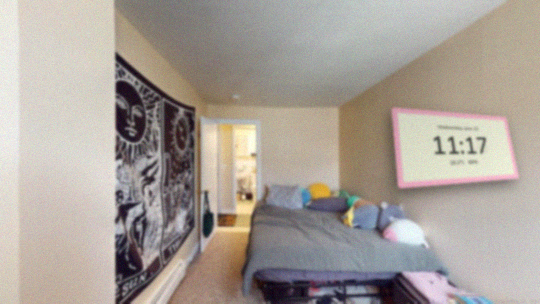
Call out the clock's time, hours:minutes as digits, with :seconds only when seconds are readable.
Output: 11:17
